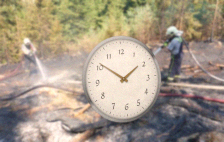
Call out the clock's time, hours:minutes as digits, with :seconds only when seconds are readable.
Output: 1:51
